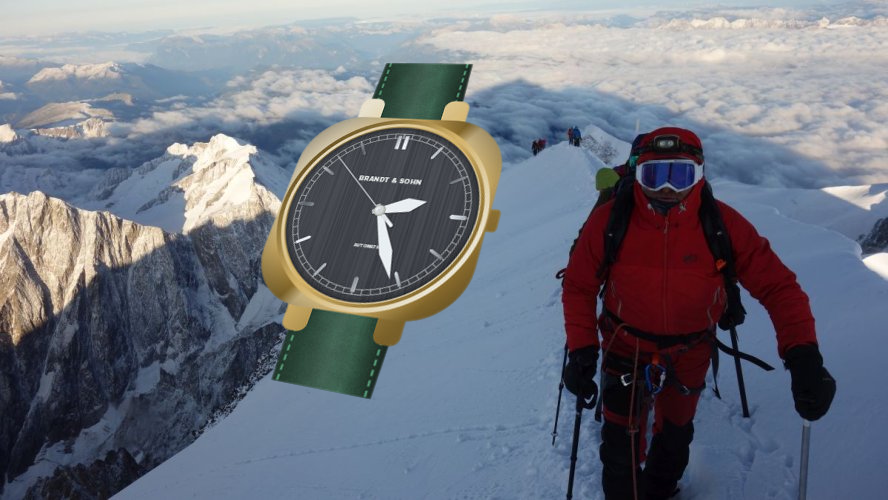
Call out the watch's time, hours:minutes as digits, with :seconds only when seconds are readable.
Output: 2:25:52
